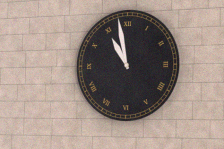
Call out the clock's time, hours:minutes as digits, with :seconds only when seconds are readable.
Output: 10:58
